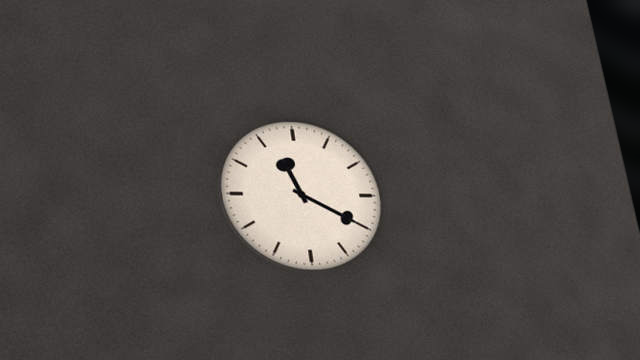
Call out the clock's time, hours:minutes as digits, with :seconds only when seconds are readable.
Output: 11:20
